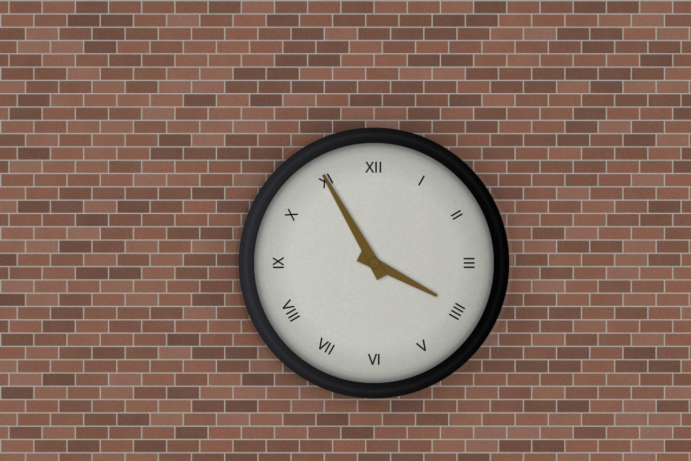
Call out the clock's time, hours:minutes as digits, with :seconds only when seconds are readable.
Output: 3:55
